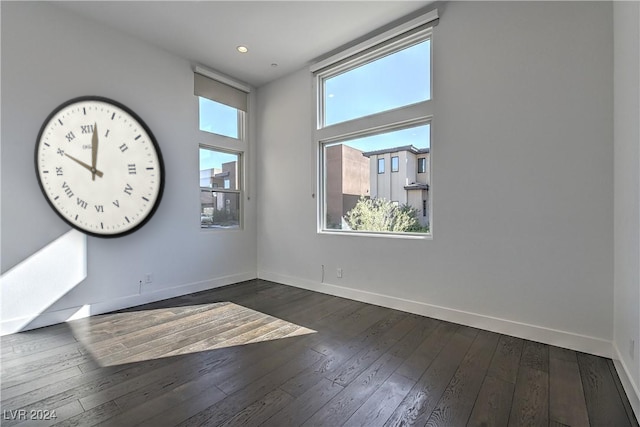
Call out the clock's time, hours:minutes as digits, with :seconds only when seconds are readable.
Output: 10:02
